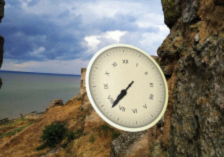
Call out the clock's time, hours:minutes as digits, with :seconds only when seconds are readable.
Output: 7:38
